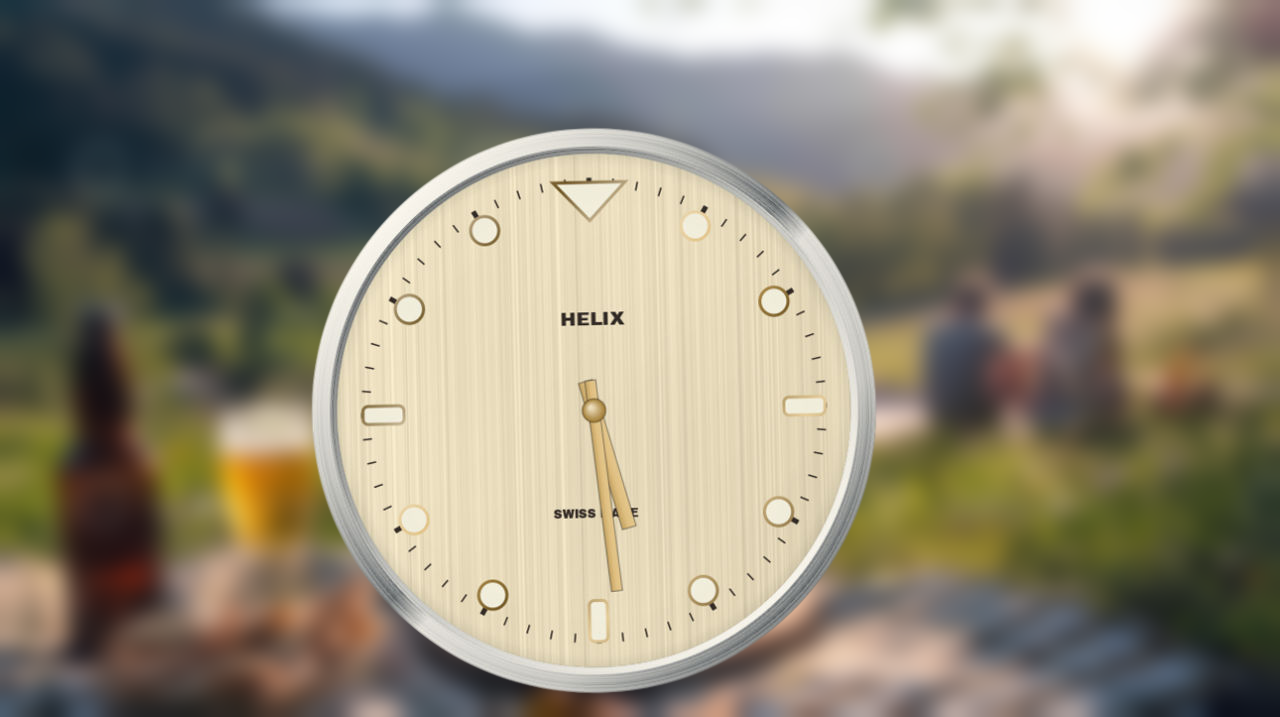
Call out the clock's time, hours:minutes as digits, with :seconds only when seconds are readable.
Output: 5:29
